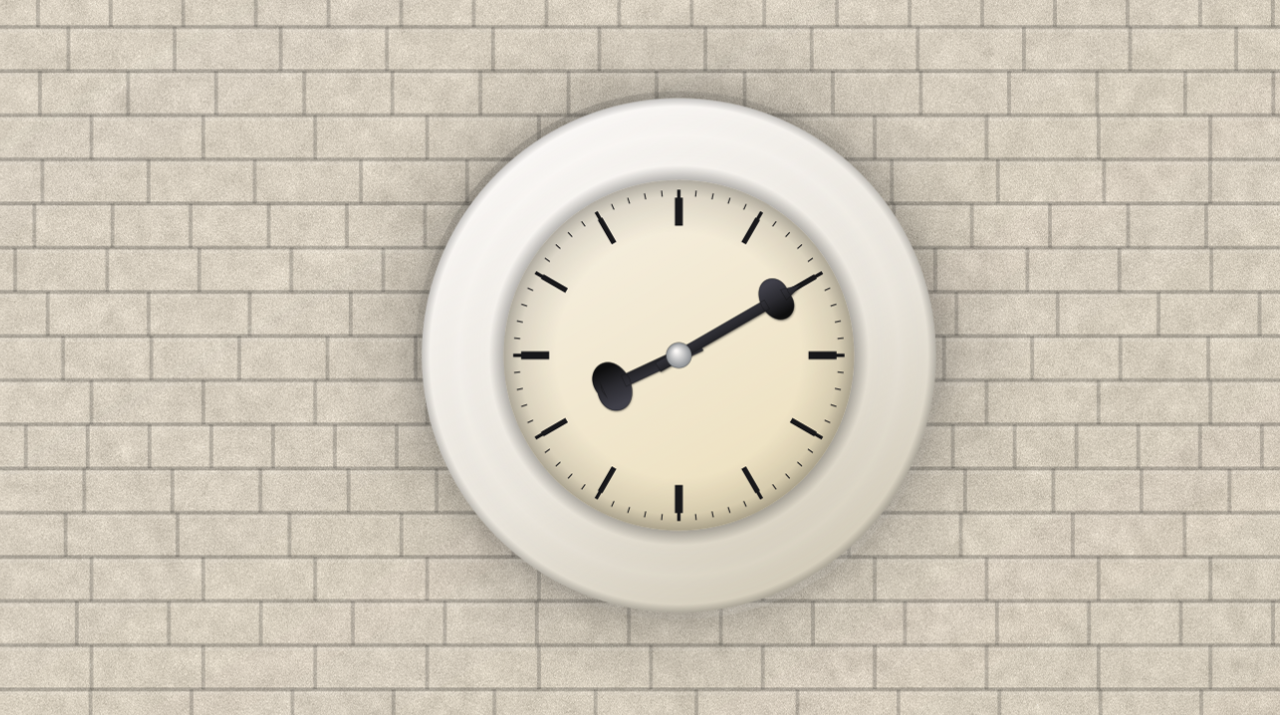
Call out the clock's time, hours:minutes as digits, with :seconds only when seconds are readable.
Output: 8:10
